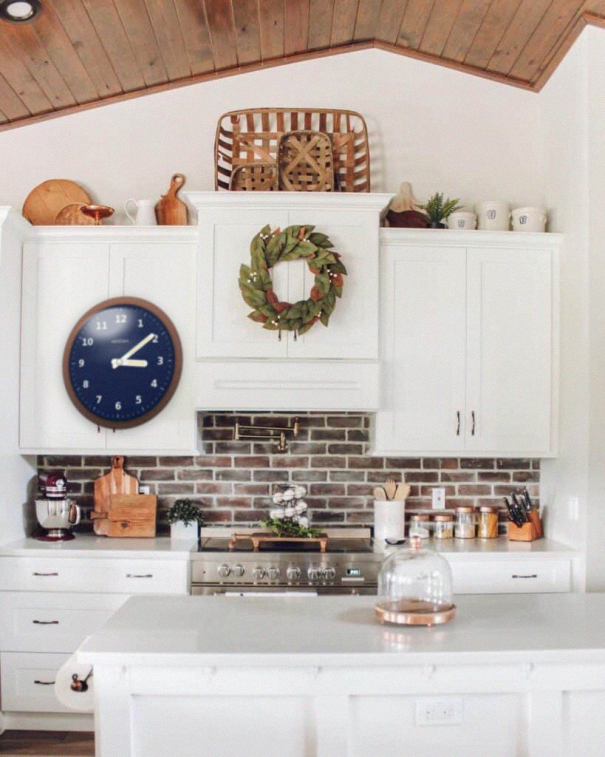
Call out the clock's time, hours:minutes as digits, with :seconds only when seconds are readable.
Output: 3:09
